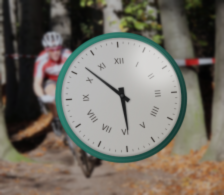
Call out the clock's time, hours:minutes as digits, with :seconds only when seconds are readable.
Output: 5:52
